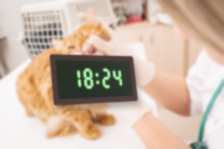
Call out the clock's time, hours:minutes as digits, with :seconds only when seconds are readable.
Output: 18:24
